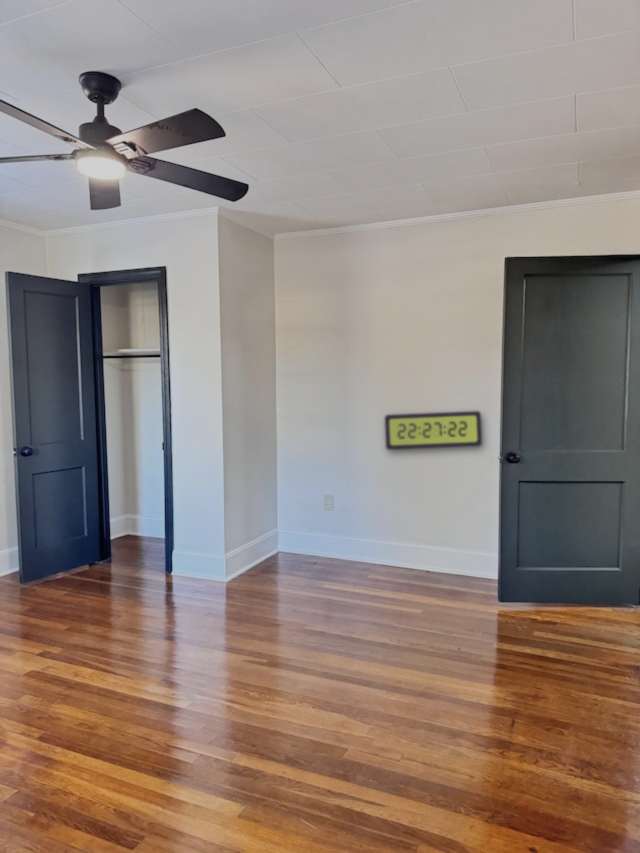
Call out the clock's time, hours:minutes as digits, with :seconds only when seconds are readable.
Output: 22:27:22
